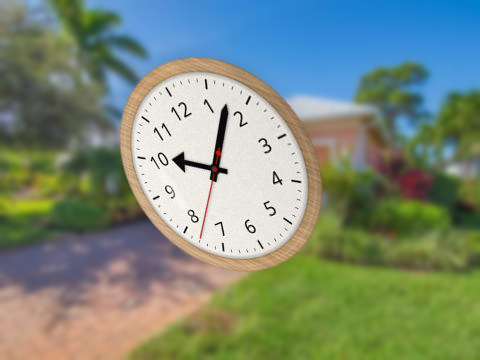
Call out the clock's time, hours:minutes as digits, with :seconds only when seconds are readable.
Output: 10:07:38
